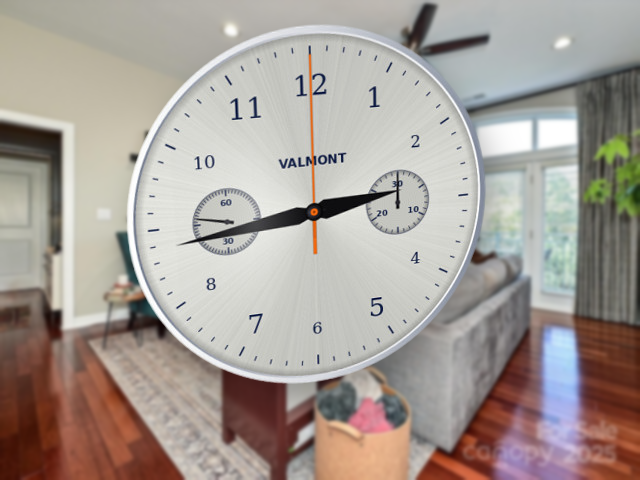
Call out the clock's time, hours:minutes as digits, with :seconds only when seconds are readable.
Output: 2:43:47
